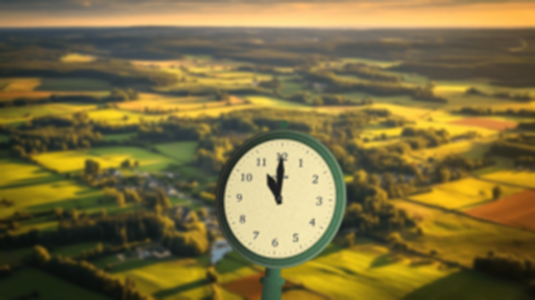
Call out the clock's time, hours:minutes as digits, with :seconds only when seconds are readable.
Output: 11:00
